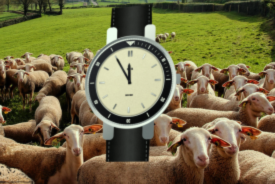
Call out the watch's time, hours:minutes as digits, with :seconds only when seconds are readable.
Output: 11:55
